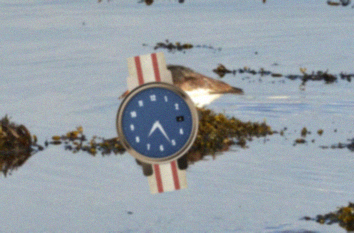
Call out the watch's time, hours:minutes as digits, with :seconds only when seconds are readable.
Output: 7:26
